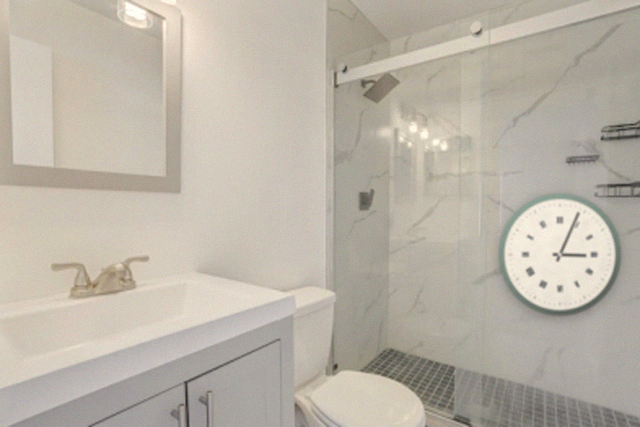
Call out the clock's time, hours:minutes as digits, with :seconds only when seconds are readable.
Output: 3:04
